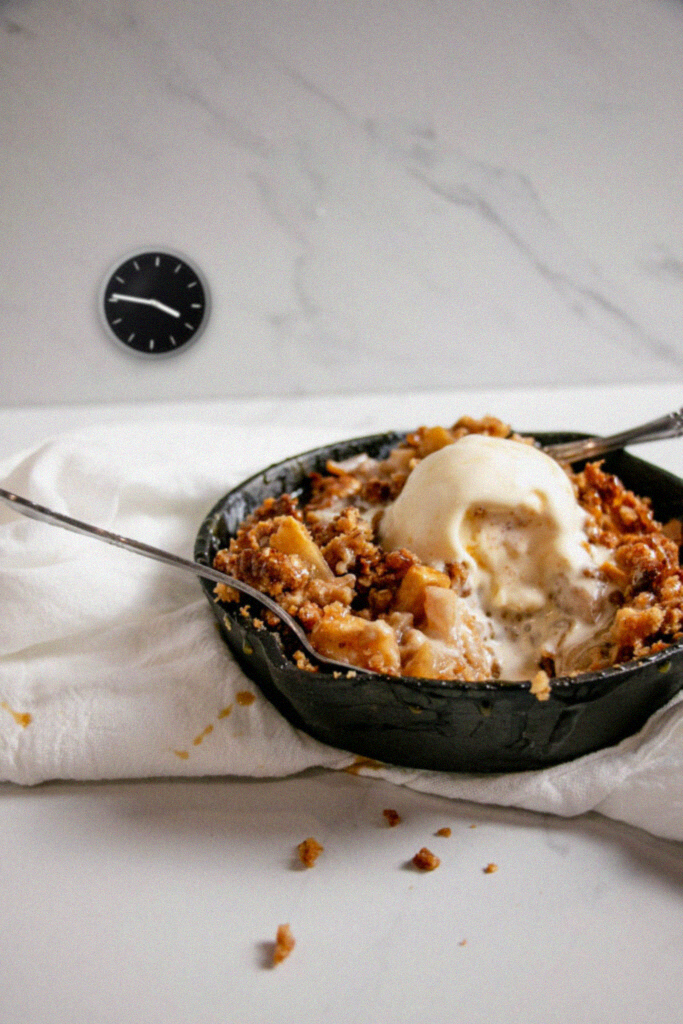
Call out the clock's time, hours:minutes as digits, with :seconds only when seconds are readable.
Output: 3:46
